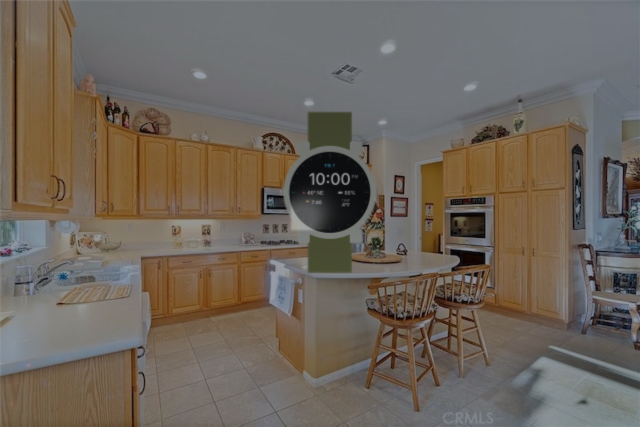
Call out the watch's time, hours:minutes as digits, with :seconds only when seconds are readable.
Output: 10:00
